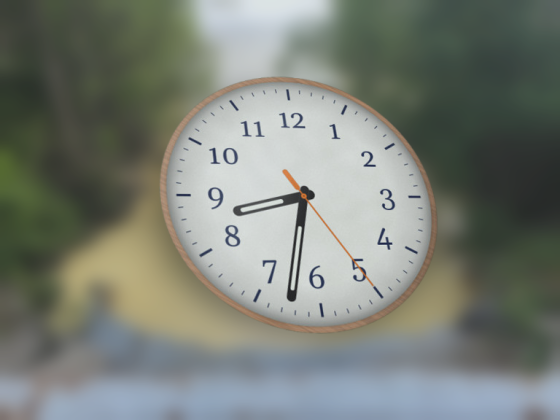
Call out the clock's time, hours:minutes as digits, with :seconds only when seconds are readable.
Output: 8:32:25
